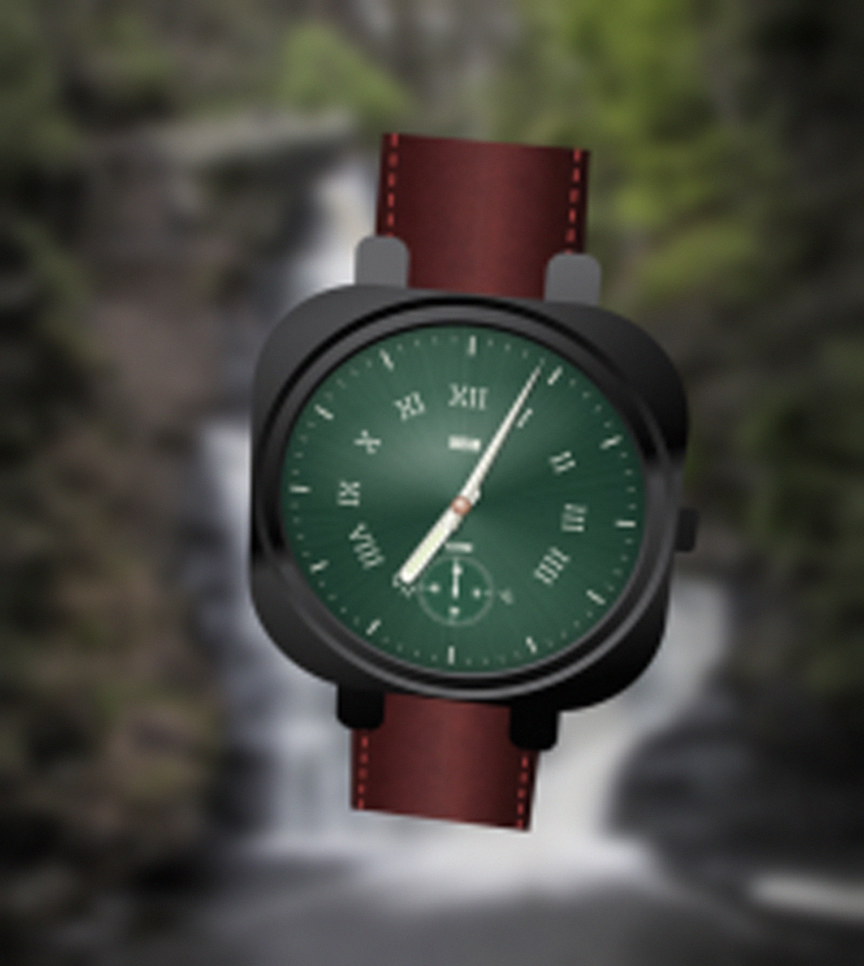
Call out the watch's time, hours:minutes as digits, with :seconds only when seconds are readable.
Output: 7:04
